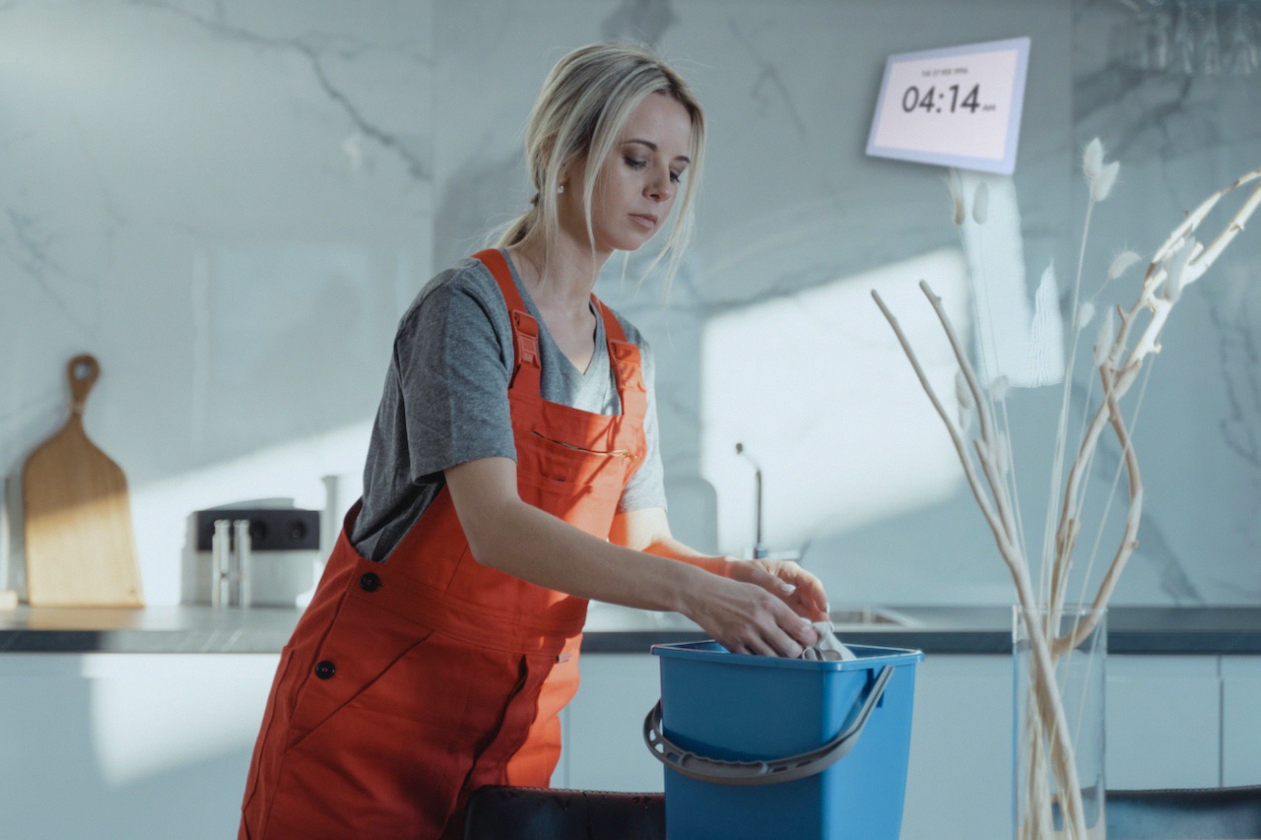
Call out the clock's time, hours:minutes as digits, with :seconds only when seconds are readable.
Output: 4:14
